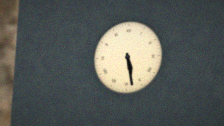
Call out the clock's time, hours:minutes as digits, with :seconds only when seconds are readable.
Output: 5:28
